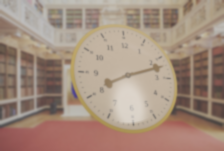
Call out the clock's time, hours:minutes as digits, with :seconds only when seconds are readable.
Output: 8:12
